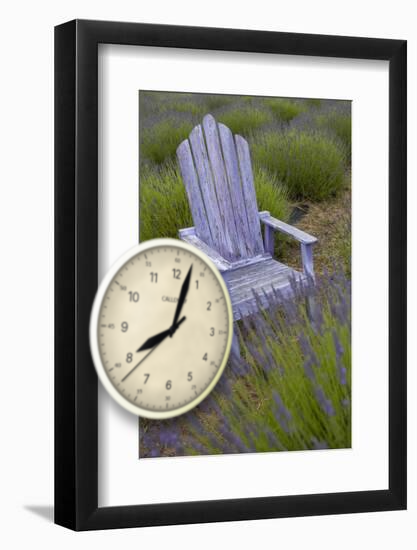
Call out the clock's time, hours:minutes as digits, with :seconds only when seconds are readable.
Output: 8:02:38
